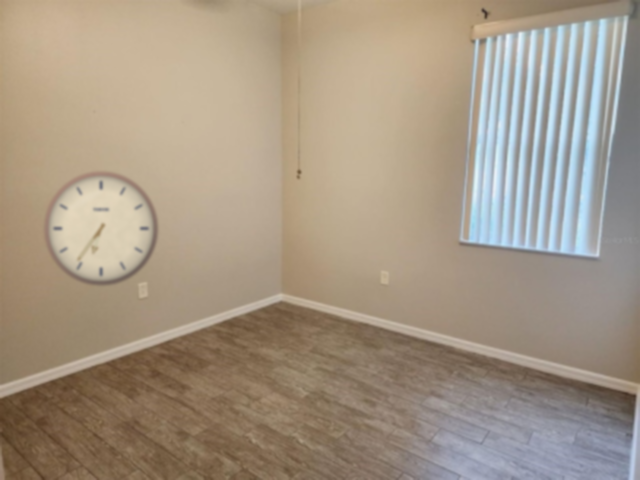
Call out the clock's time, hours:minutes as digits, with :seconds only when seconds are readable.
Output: 6:36
